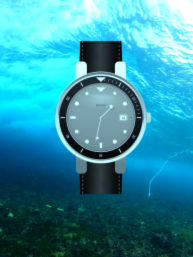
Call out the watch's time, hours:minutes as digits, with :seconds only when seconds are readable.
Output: 1:32
